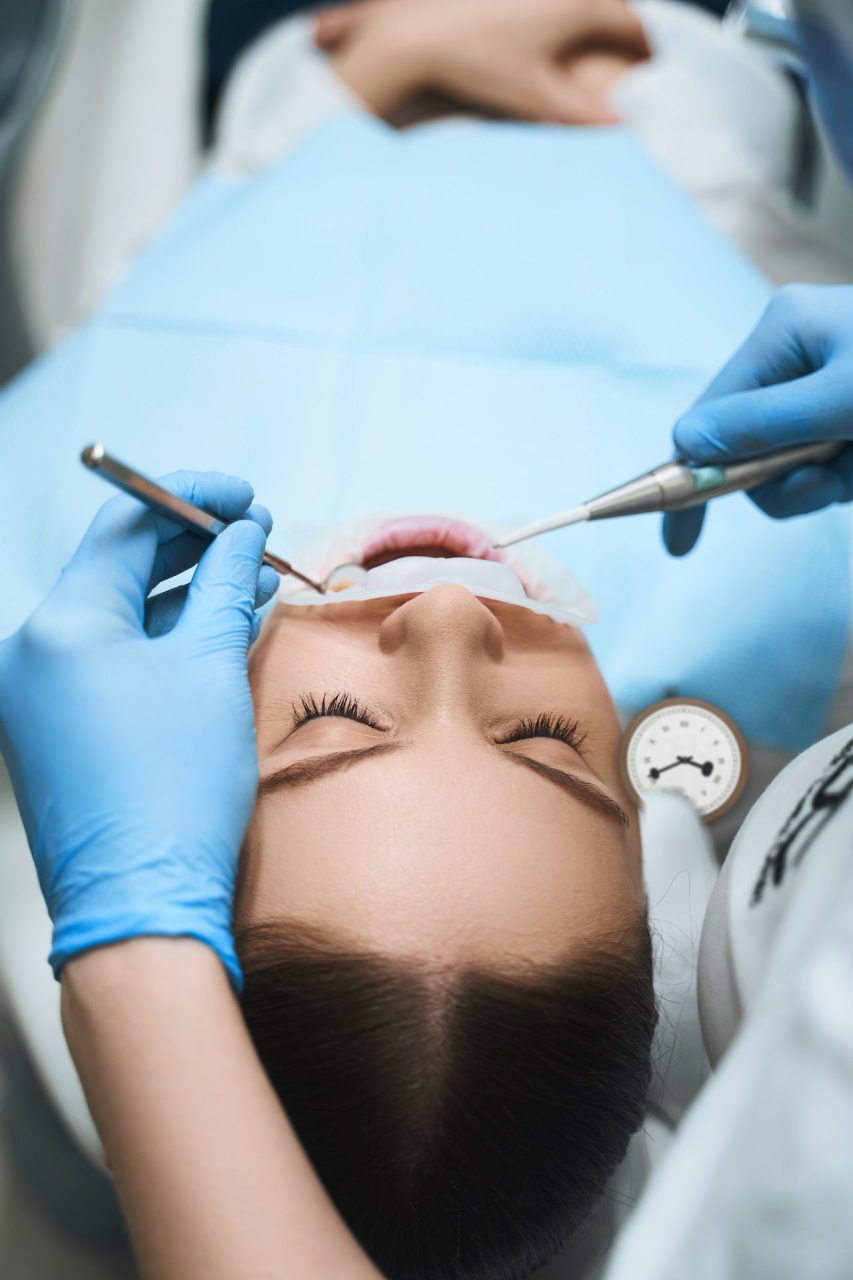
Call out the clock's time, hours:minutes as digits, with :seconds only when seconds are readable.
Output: 3:41
